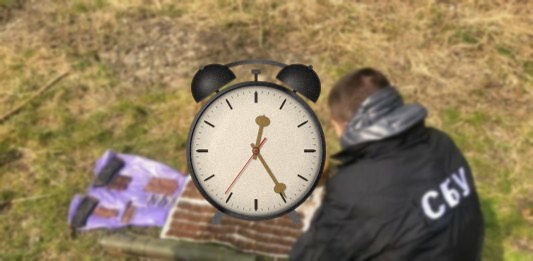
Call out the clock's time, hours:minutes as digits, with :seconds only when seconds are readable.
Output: 12:24:36
